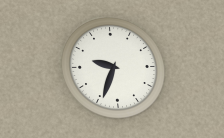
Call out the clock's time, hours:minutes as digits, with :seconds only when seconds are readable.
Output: 9:34
